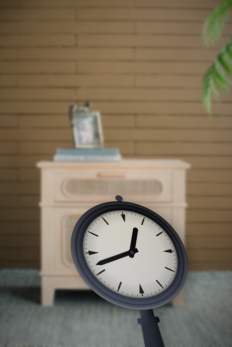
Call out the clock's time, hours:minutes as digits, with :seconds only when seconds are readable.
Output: 12:42
